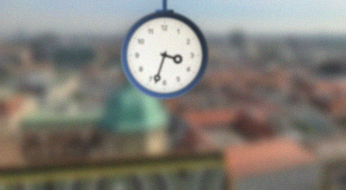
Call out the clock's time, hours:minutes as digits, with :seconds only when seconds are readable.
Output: 3:33
